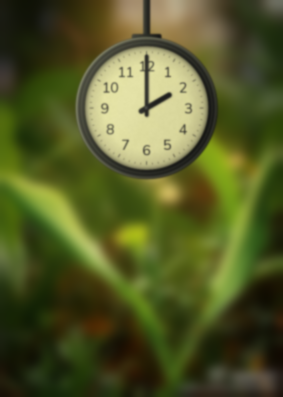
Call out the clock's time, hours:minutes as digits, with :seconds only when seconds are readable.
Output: 2:00
